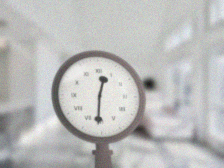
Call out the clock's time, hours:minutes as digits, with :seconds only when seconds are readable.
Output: 12:31
